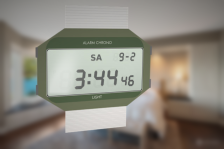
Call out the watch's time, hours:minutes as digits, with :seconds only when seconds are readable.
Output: 3:44:46
